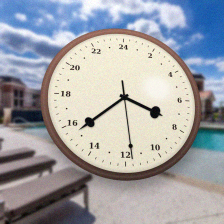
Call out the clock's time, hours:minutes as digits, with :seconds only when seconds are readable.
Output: 7:38:29
